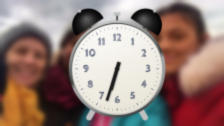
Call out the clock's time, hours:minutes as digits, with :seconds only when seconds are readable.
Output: 6:33
